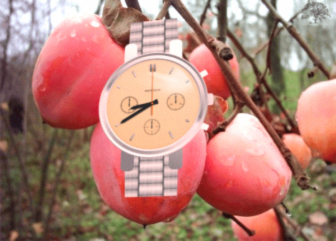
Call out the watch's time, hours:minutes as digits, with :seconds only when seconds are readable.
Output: 8:40
